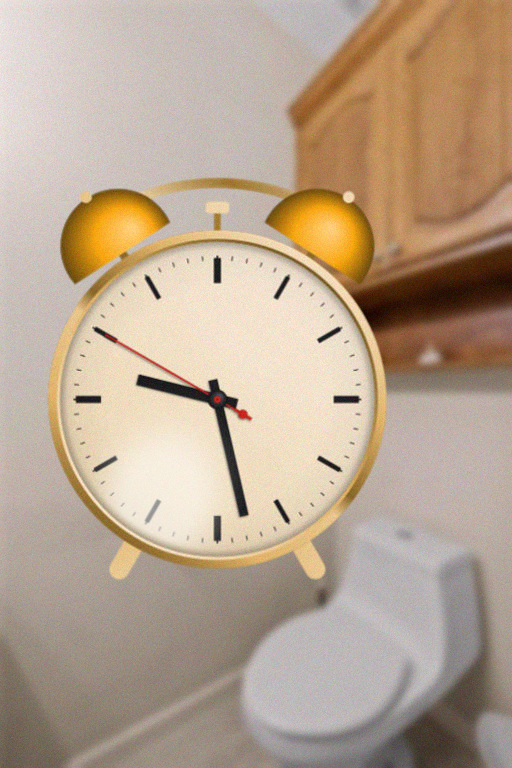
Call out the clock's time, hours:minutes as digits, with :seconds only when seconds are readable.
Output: 9:27:50
